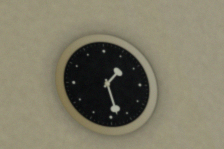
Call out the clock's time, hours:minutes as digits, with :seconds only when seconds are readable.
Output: 1:28
